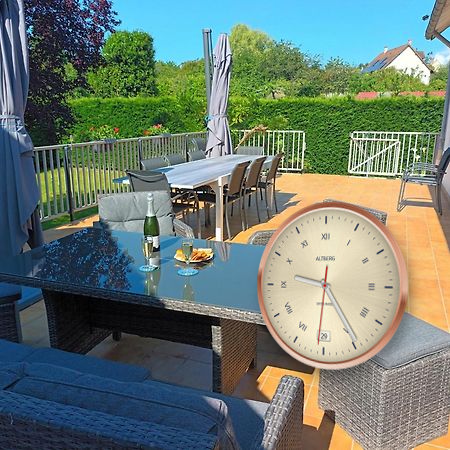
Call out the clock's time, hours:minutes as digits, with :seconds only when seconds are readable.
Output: 9:24:31
